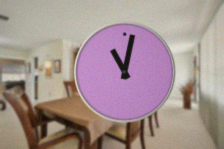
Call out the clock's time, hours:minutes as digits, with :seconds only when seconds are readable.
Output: 11:02
